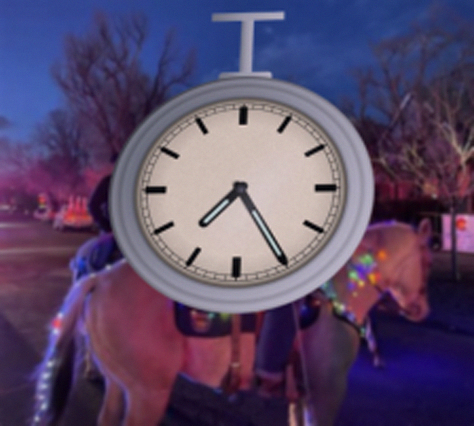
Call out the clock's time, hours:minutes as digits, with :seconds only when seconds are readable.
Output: 7:25
